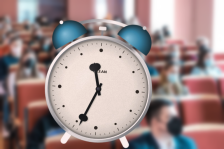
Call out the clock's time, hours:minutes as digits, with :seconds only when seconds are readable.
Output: 11:34
